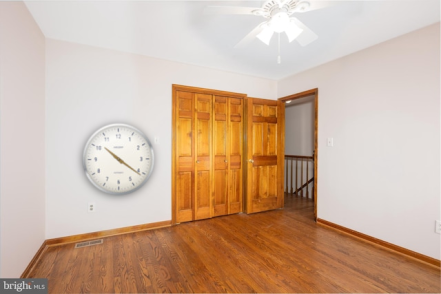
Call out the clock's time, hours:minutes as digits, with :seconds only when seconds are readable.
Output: 10:21
